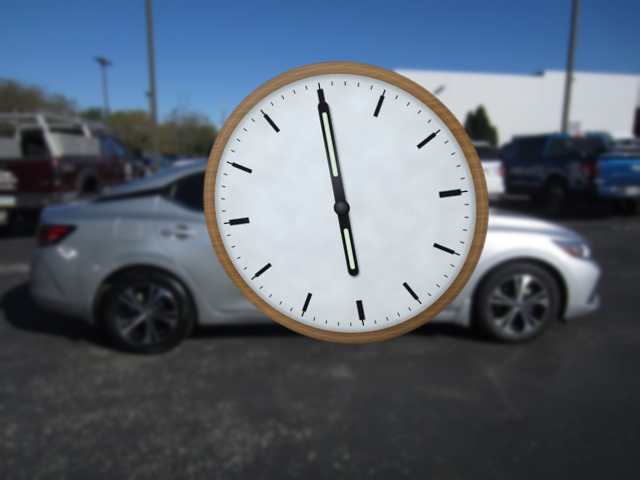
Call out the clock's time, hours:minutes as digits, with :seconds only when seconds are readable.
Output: 6:00
